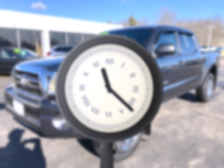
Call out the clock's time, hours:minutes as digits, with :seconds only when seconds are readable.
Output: 11:22
